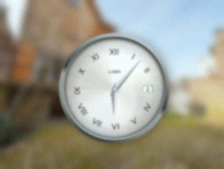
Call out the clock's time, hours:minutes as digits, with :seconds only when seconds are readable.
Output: 6:07
